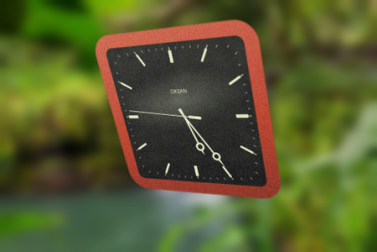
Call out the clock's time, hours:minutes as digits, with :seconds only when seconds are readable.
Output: 5:24:46
